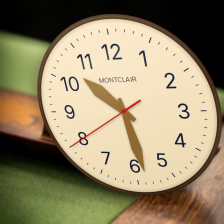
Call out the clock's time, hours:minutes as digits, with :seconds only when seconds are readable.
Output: 10:28:40
